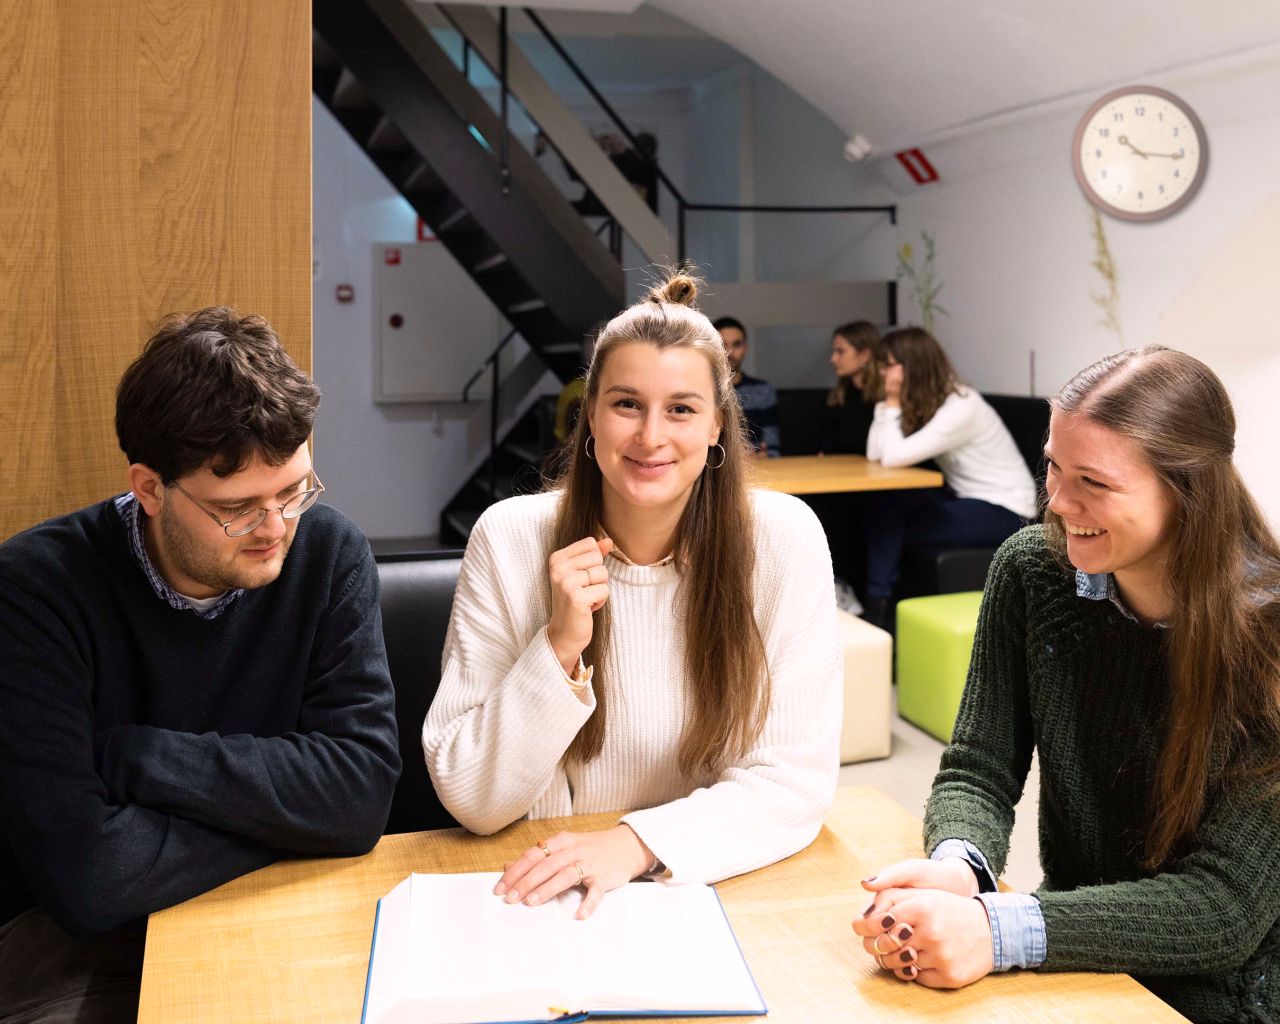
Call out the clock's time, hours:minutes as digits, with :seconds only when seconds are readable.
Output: 10:16
